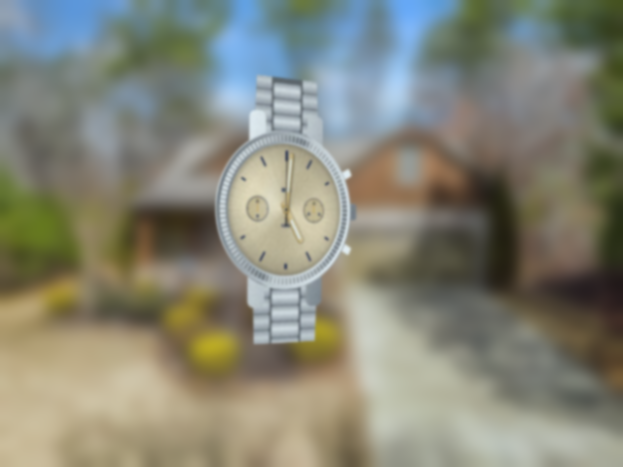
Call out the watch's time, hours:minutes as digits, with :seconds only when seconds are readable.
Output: 5:01
